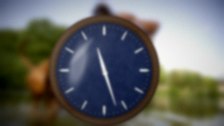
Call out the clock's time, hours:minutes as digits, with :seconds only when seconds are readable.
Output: 11:27
